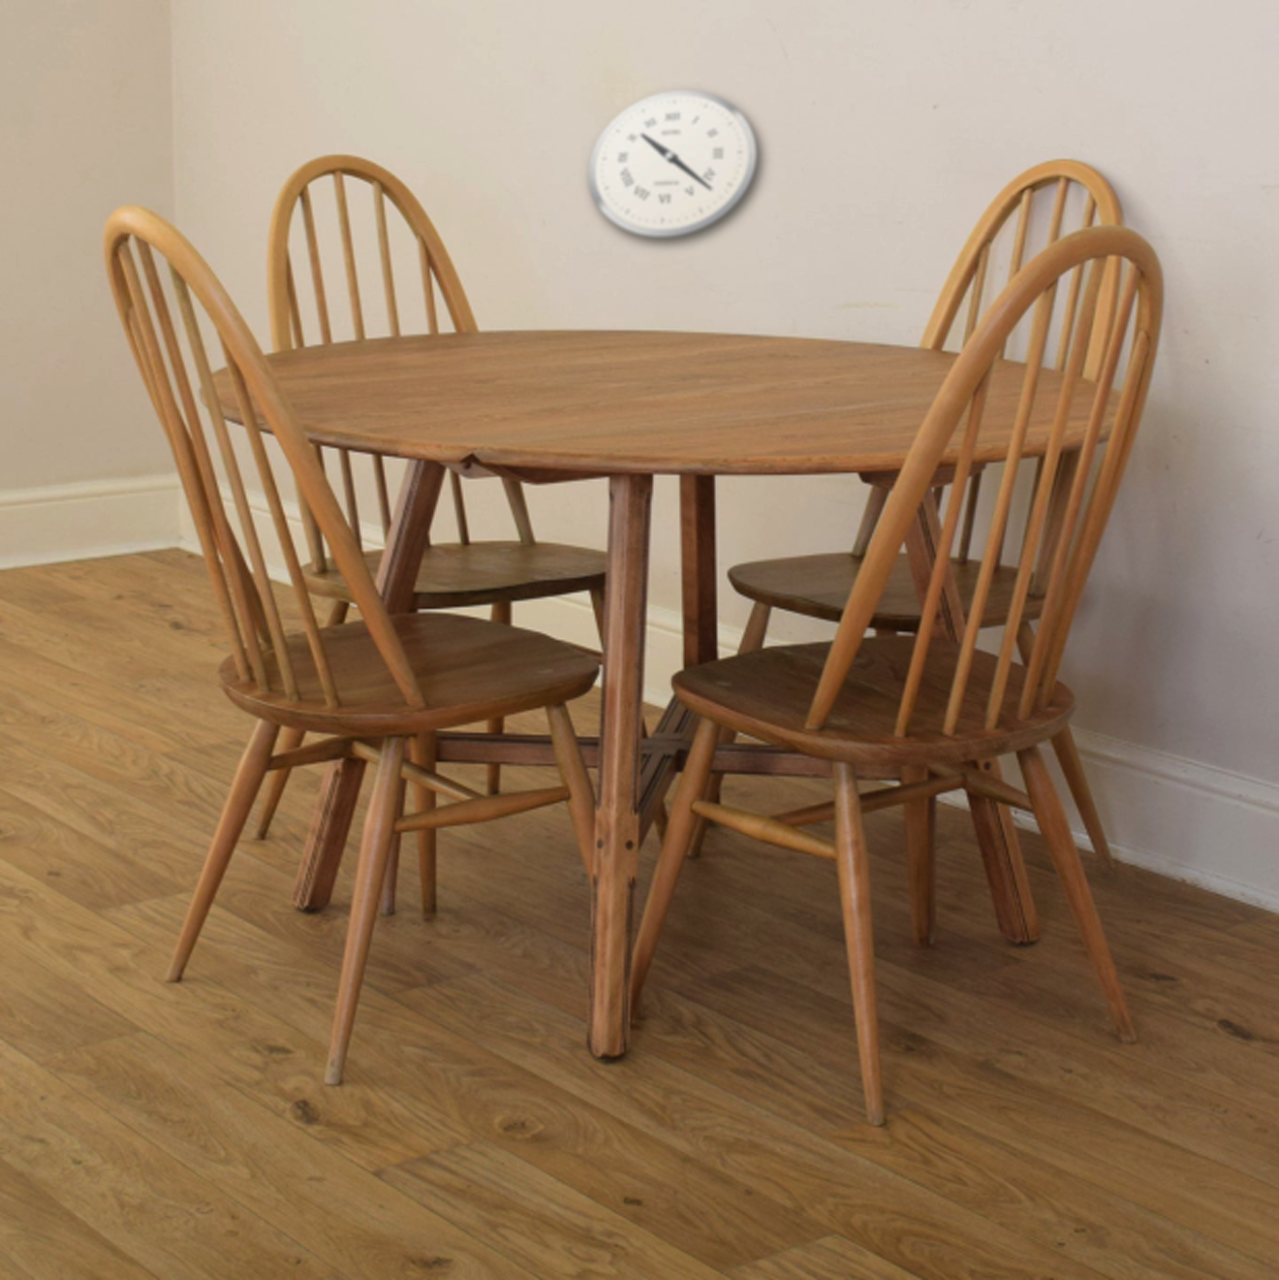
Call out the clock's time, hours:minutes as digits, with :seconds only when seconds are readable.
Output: 10:22
